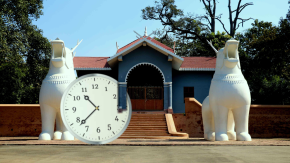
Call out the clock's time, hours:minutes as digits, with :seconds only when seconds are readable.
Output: 10:38
